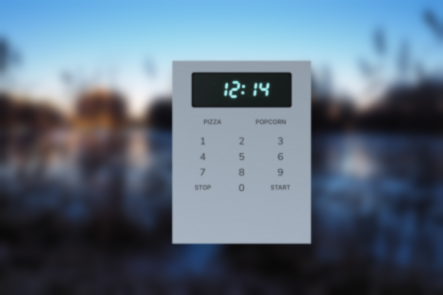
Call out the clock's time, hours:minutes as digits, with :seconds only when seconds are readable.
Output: 12:14
